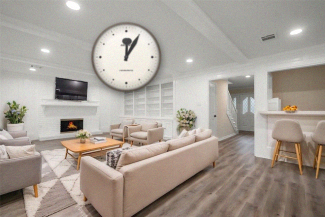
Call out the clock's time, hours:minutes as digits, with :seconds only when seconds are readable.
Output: 12:05
